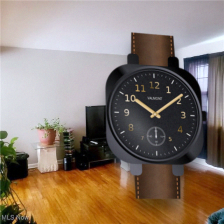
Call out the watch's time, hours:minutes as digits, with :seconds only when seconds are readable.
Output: 10:09
